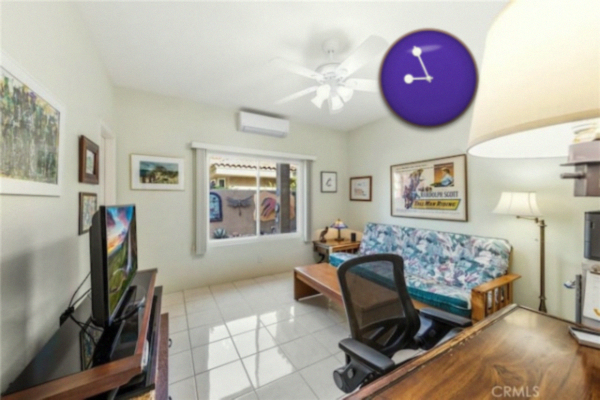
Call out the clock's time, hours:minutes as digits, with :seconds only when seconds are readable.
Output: 8:56
